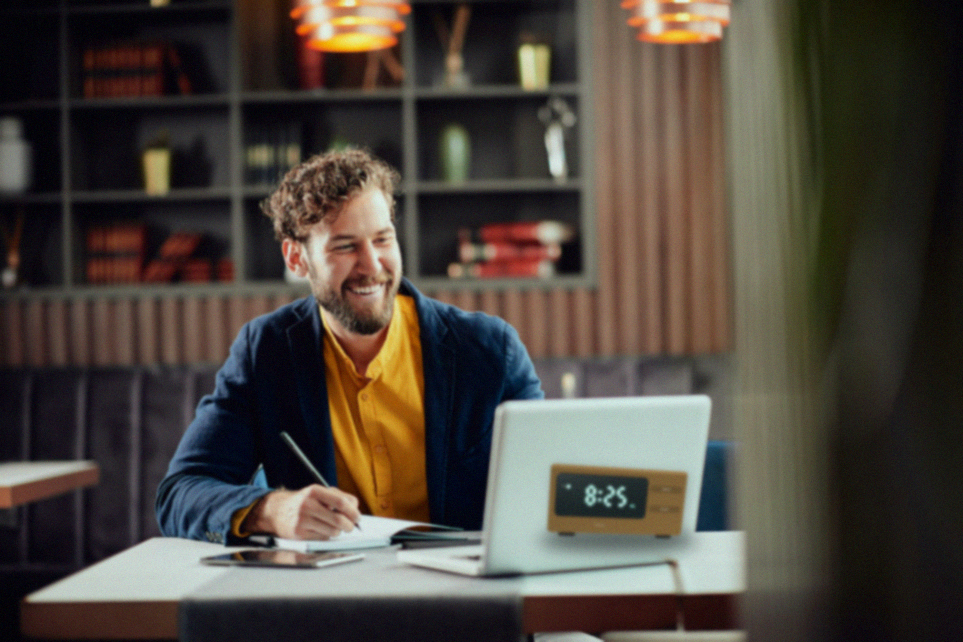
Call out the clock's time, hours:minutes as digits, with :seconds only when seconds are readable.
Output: 8:25
